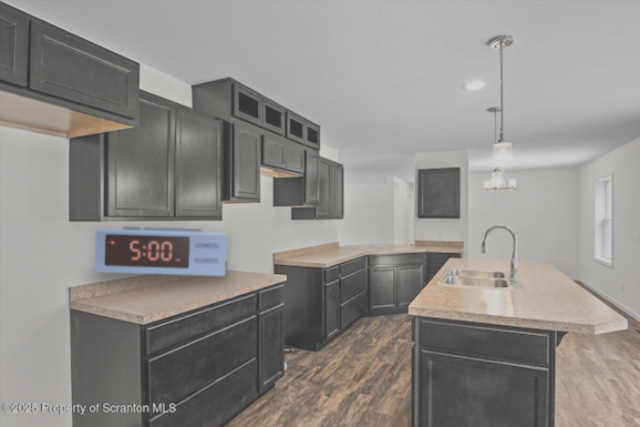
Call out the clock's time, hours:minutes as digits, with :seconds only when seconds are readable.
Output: 5:00
